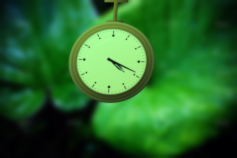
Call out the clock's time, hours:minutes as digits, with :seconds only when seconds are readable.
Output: 4:19
